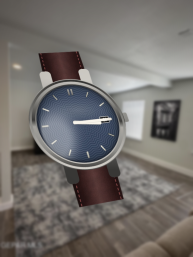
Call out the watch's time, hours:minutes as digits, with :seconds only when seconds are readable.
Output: 3:15
